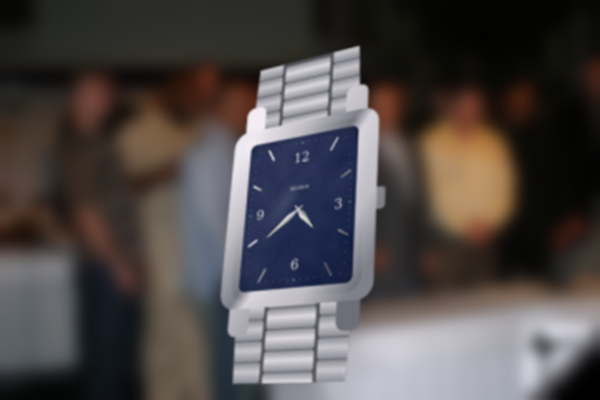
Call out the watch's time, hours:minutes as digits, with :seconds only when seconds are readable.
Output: 4:39
